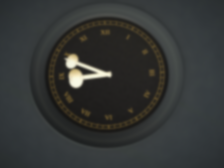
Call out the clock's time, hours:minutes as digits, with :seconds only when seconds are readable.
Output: 8:49
